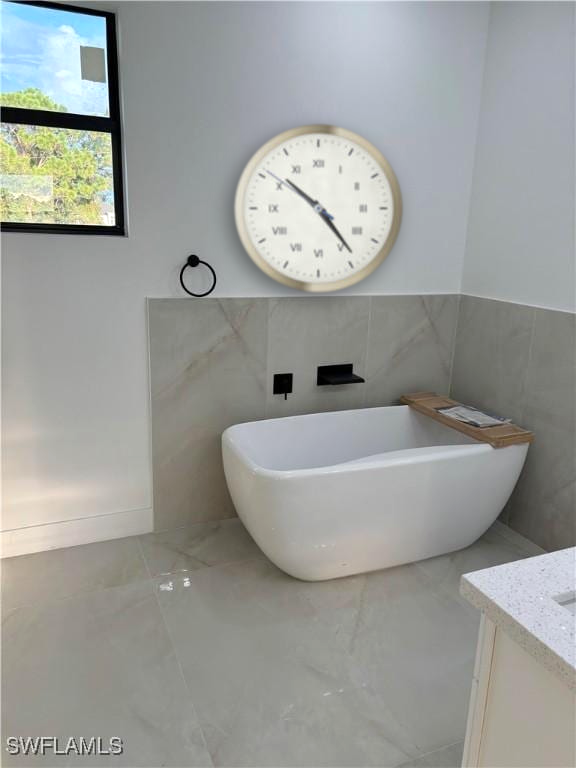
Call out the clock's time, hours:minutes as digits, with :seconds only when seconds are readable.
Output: 10:23:51
